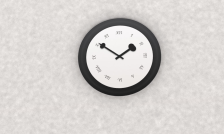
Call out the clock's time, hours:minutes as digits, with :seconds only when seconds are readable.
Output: 1:51
